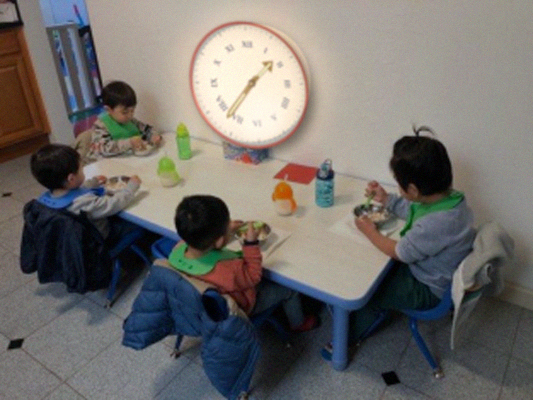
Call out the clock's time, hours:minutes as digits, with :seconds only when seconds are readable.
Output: 1:37
